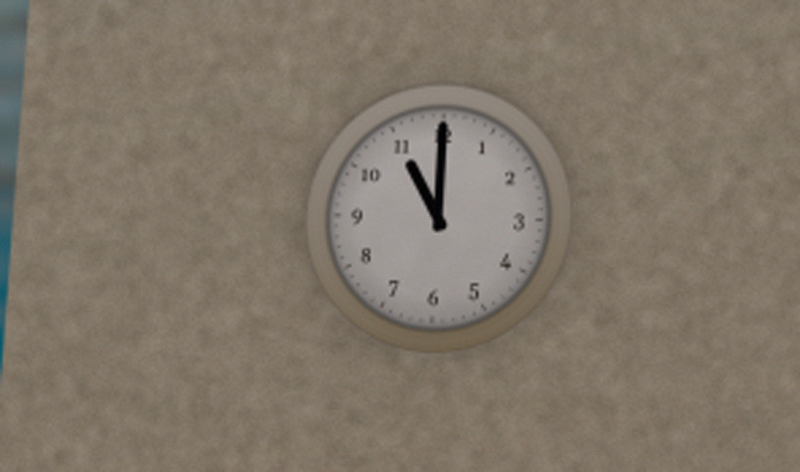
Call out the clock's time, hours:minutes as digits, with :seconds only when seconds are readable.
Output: 11:00
